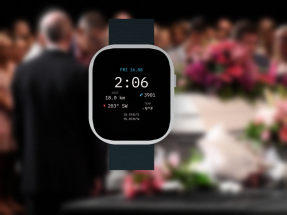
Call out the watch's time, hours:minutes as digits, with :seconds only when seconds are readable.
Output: 2:06
